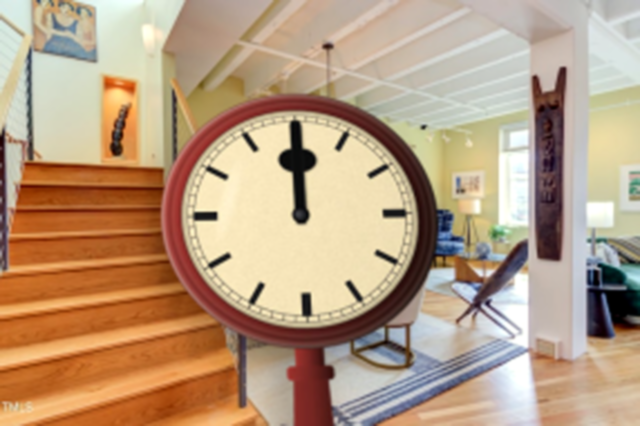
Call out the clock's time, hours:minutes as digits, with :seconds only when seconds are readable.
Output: 12:00
